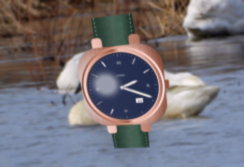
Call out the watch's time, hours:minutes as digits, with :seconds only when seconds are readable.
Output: 2:19
